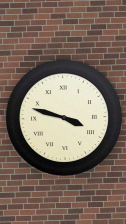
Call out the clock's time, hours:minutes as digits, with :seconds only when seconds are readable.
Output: 3:48
